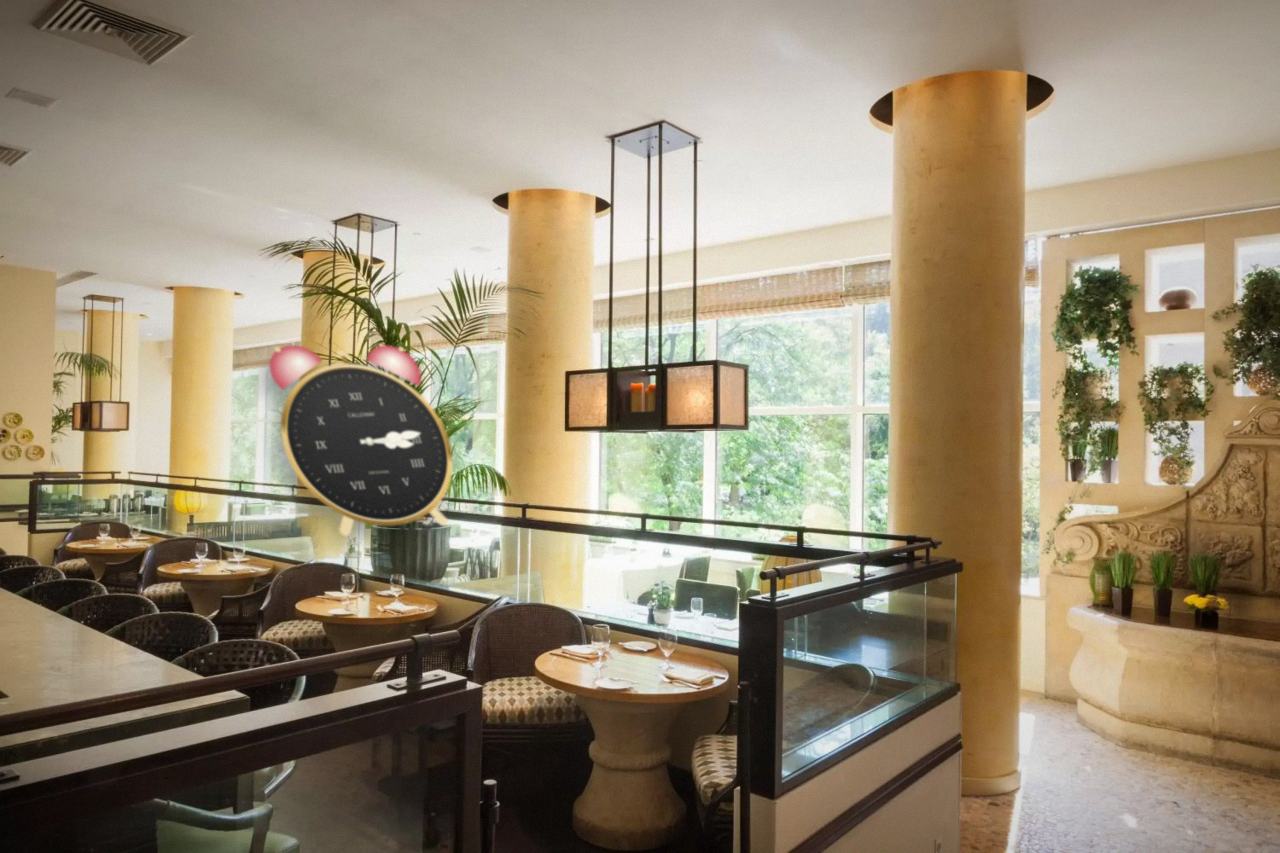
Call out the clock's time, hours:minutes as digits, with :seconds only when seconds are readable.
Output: 3:14
